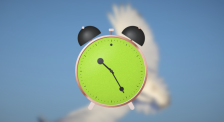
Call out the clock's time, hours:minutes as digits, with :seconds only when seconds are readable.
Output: 10:25
